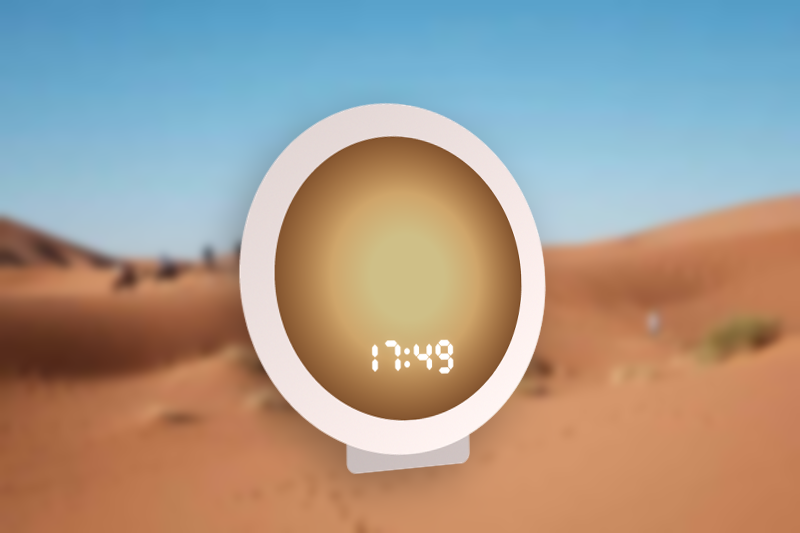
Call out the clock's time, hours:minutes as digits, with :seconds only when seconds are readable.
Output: 17:49
